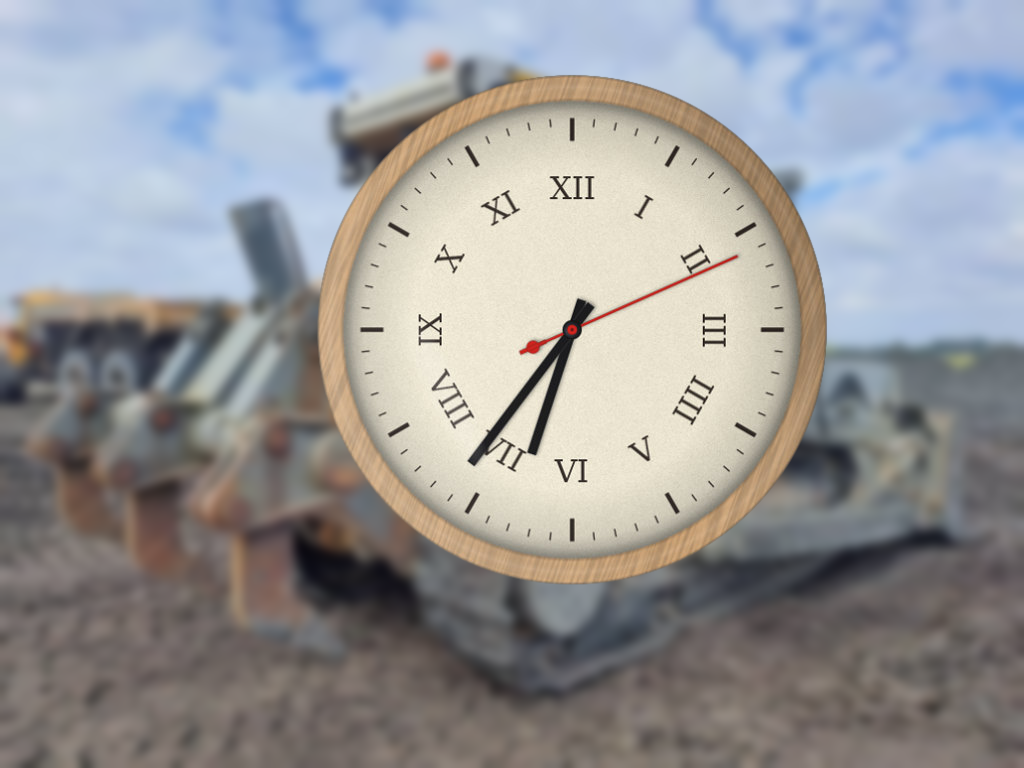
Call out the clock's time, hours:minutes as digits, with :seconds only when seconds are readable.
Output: 6:36:11
